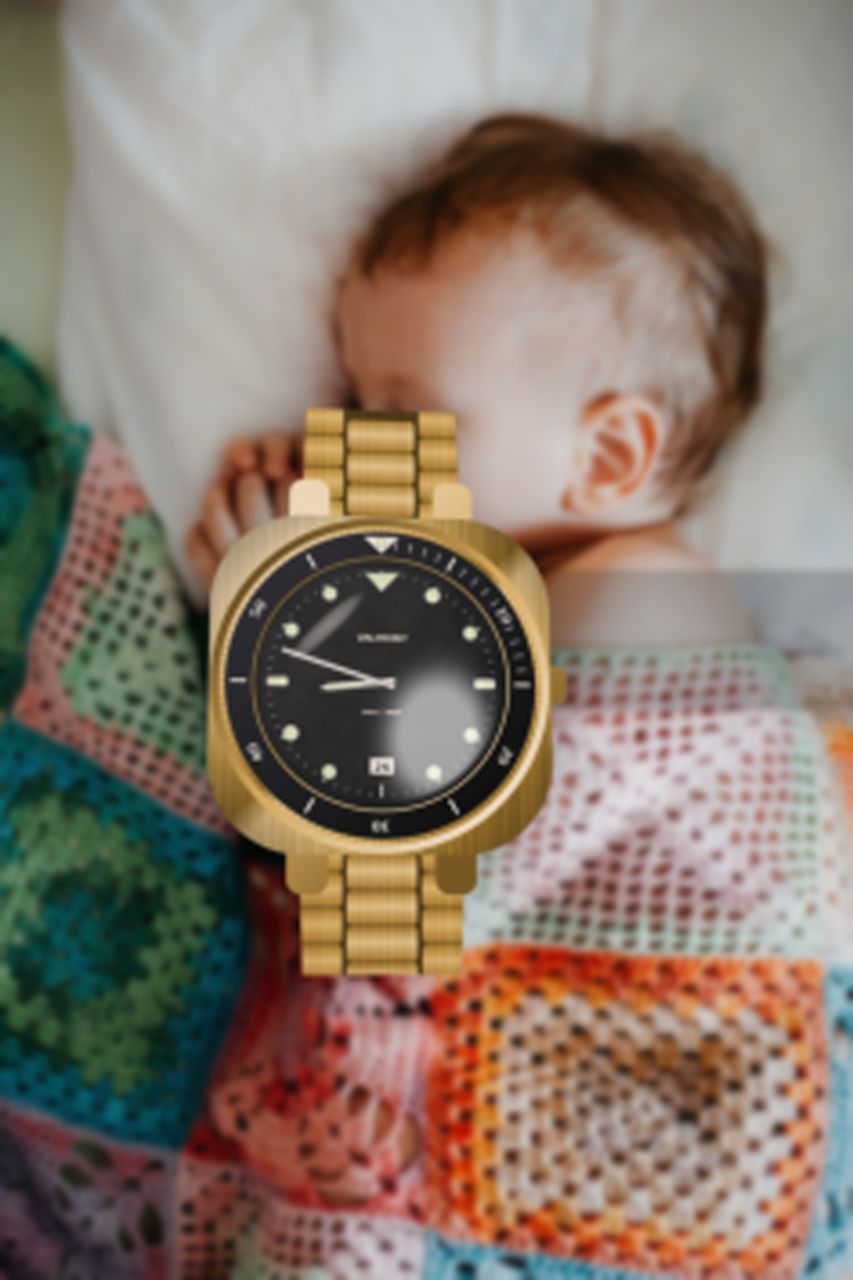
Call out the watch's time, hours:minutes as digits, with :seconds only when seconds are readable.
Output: 8:48
